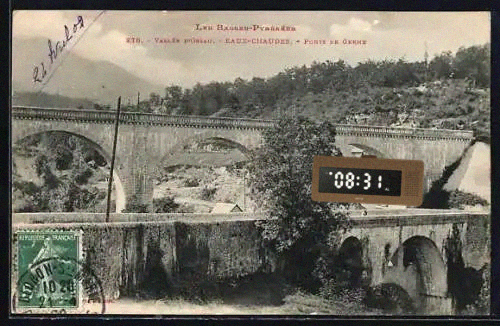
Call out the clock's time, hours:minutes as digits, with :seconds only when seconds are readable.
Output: 8:31
